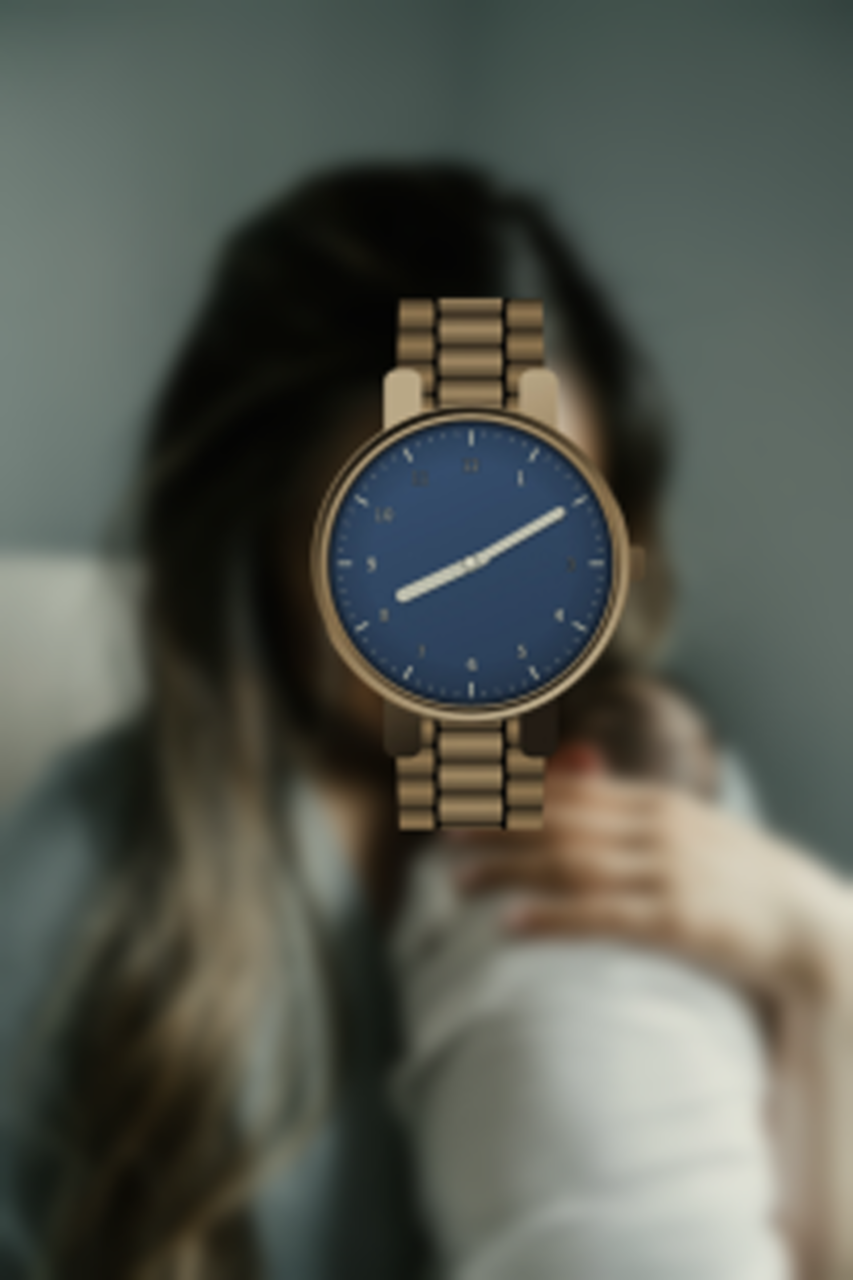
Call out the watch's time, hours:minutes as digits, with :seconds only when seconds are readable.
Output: 8:10
